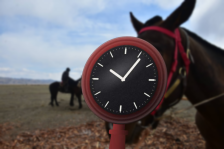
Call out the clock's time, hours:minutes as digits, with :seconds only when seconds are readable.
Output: 10:06
